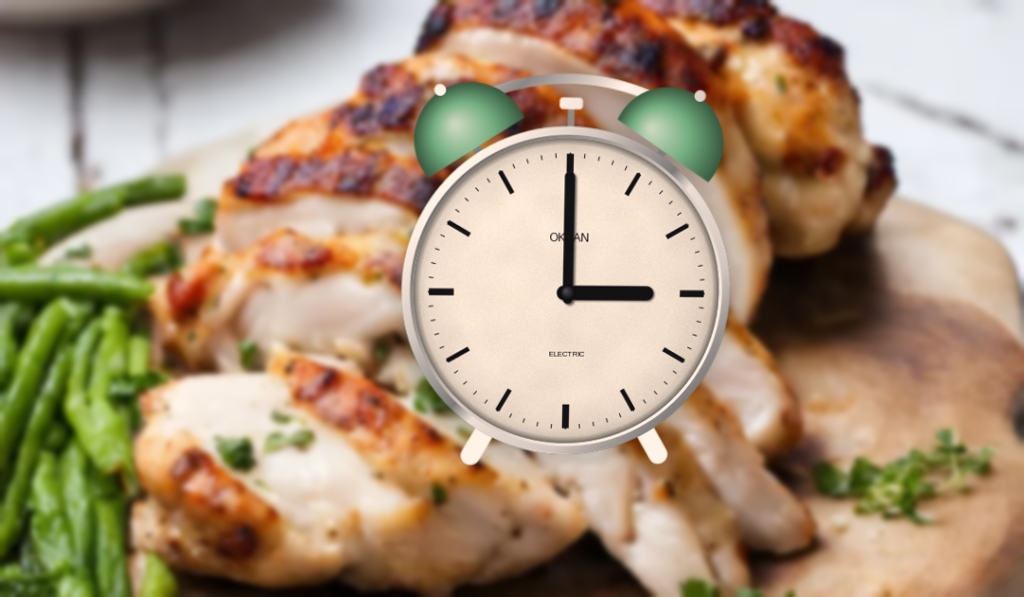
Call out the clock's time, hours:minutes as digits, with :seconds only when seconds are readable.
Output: 3:00
